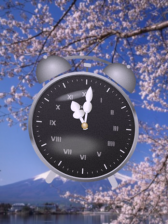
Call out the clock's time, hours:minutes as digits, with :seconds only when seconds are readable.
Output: 11:01
